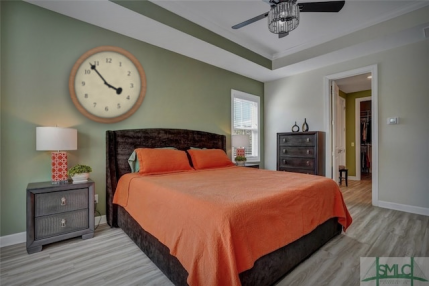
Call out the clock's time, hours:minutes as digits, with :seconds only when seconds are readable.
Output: 3:53
